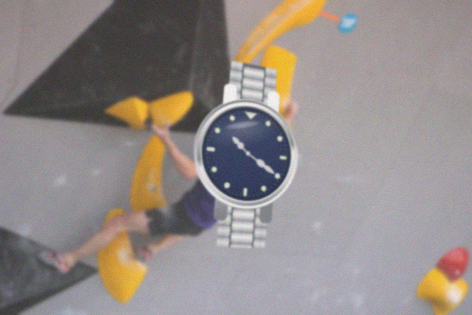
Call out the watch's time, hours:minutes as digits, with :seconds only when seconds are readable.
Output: 10:20
